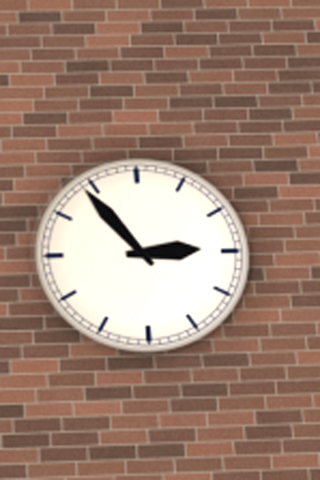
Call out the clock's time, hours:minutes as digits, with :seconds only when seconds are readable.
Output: 2:54
